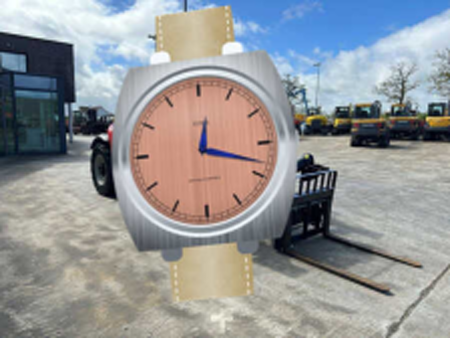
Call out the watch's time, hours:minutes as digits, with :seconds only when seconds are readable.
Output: 12:18
